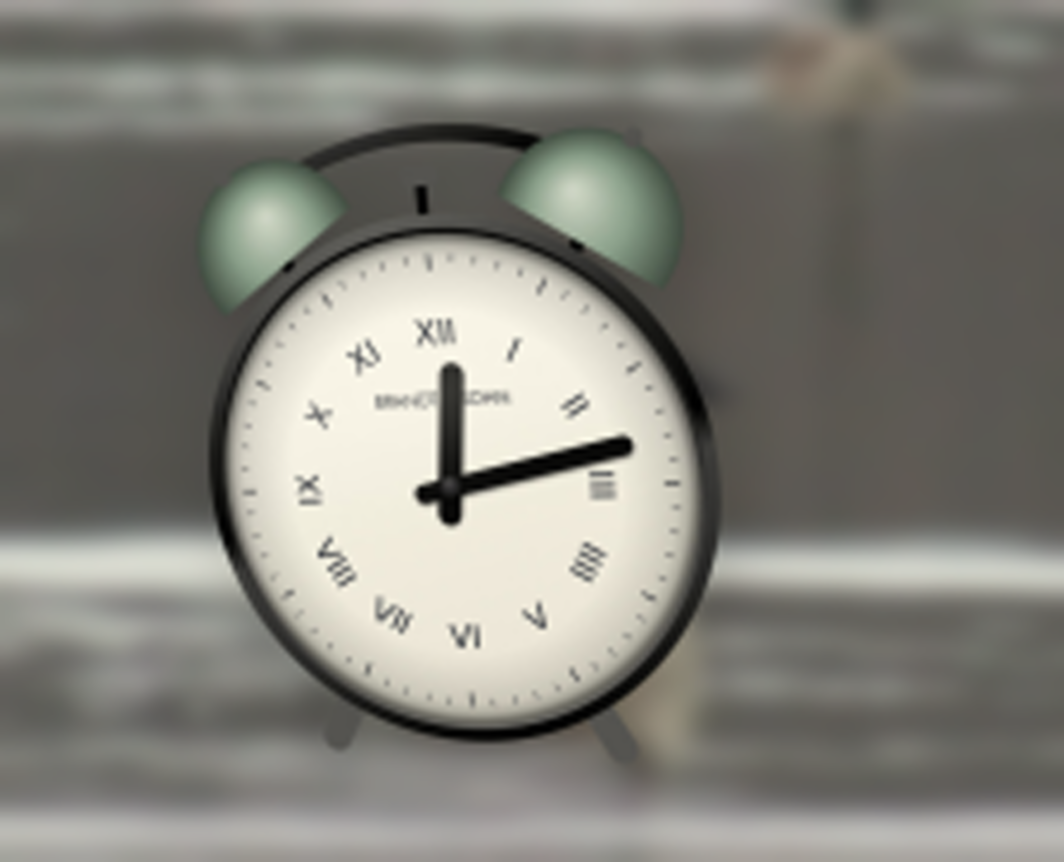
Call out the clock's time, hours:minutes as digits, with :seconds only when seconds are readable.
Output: 12:13
